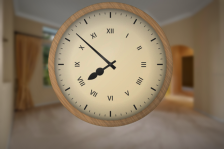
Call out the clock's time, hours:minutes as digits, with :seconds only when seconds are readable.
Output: 7:52
